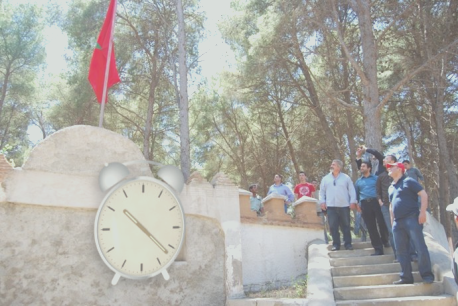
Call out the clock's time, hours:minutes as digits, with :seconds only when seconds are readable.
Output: 10:22
